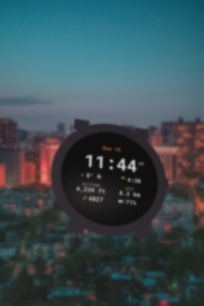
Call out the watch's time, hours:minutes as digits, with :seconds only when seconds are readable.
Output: 11:44
